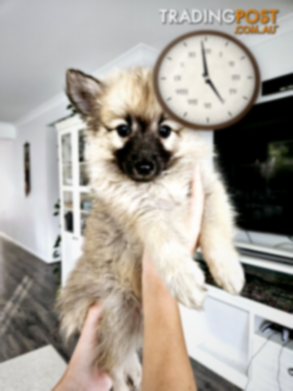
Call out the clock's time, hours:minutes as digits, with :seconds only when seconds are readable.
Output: 4:59
